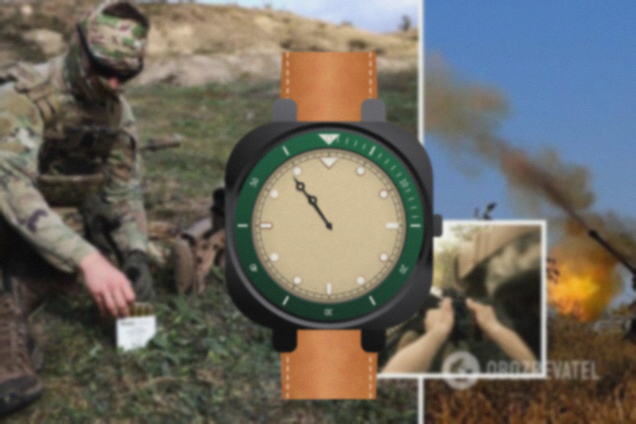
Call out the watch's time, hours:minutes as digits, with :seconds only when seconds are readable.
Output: 10:54
